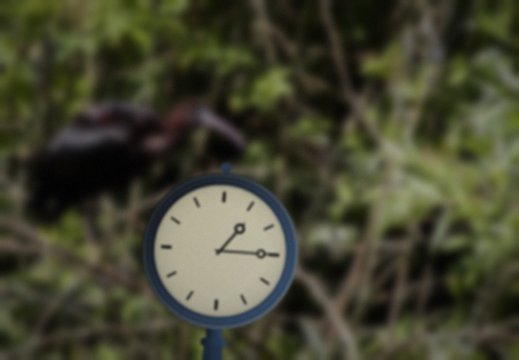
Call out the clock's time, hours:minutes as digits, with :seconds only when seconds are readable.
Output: 1:15
